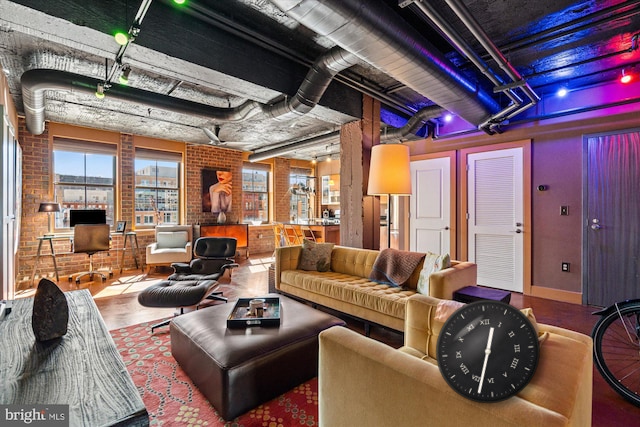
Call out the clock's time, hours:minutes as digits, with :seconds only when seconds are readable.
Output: 12:33
